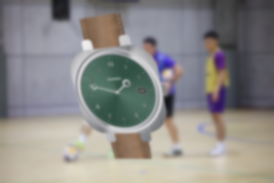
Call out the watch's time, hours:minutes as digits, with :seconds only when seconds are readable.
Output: 1:48
